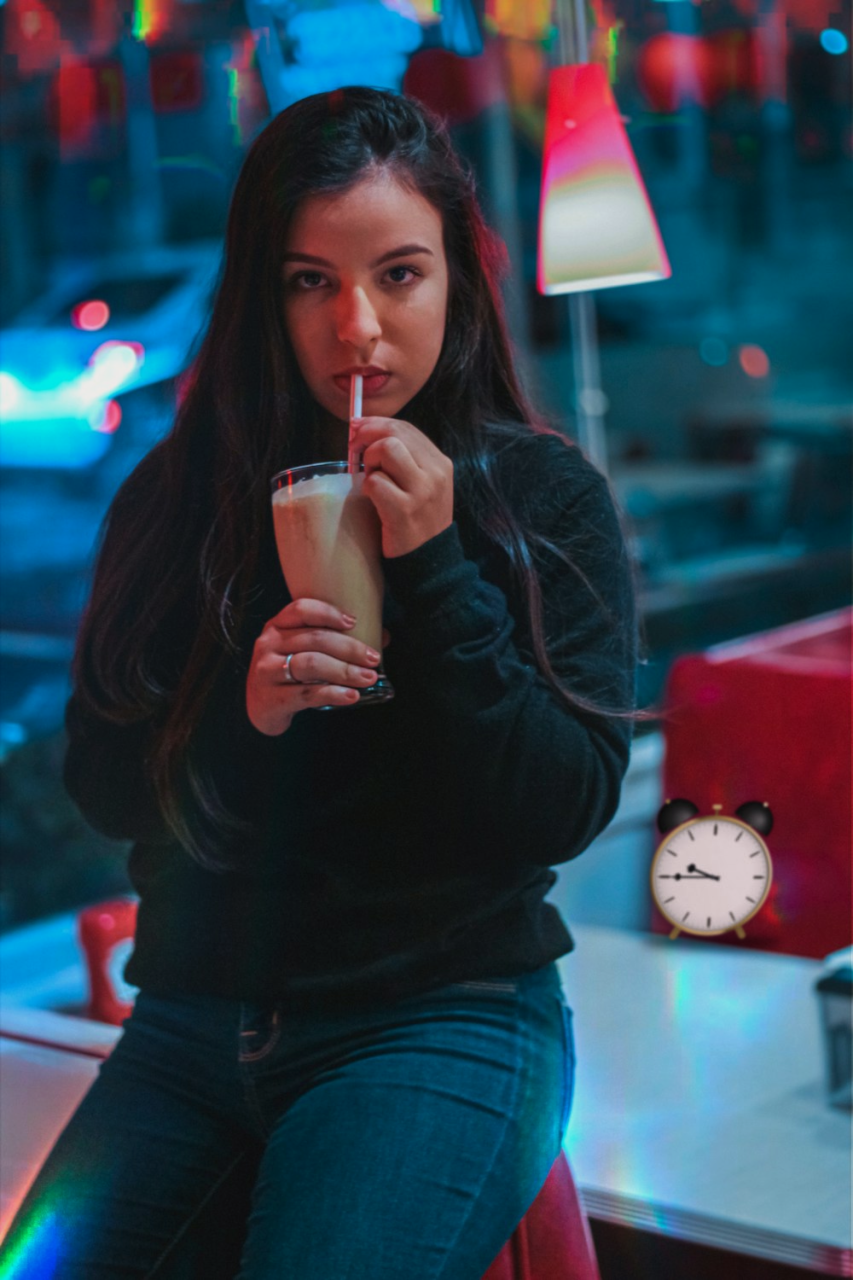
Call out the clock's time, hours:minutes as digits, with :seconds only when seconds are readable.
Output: 9:45
